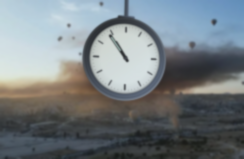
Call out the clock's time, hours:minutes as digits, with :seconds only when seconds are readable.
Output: 10:54
